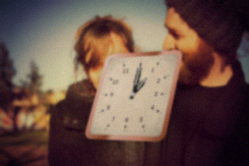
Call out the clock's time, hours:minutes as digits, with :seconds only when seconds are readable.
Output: 1:00
